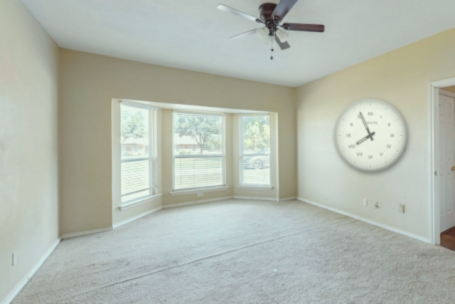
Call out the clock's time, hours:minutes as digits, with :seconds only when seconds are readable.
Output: 7:56
